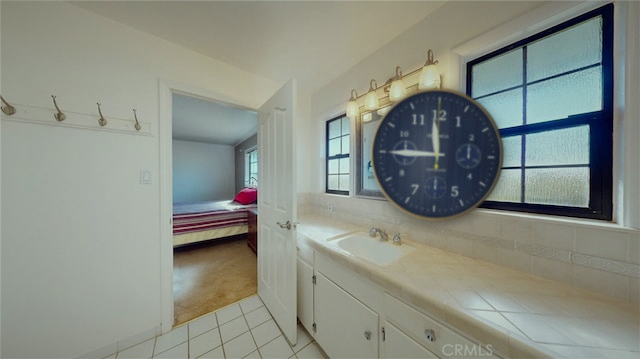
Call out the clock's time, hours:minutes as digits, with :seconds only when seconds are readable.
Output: 11:45
